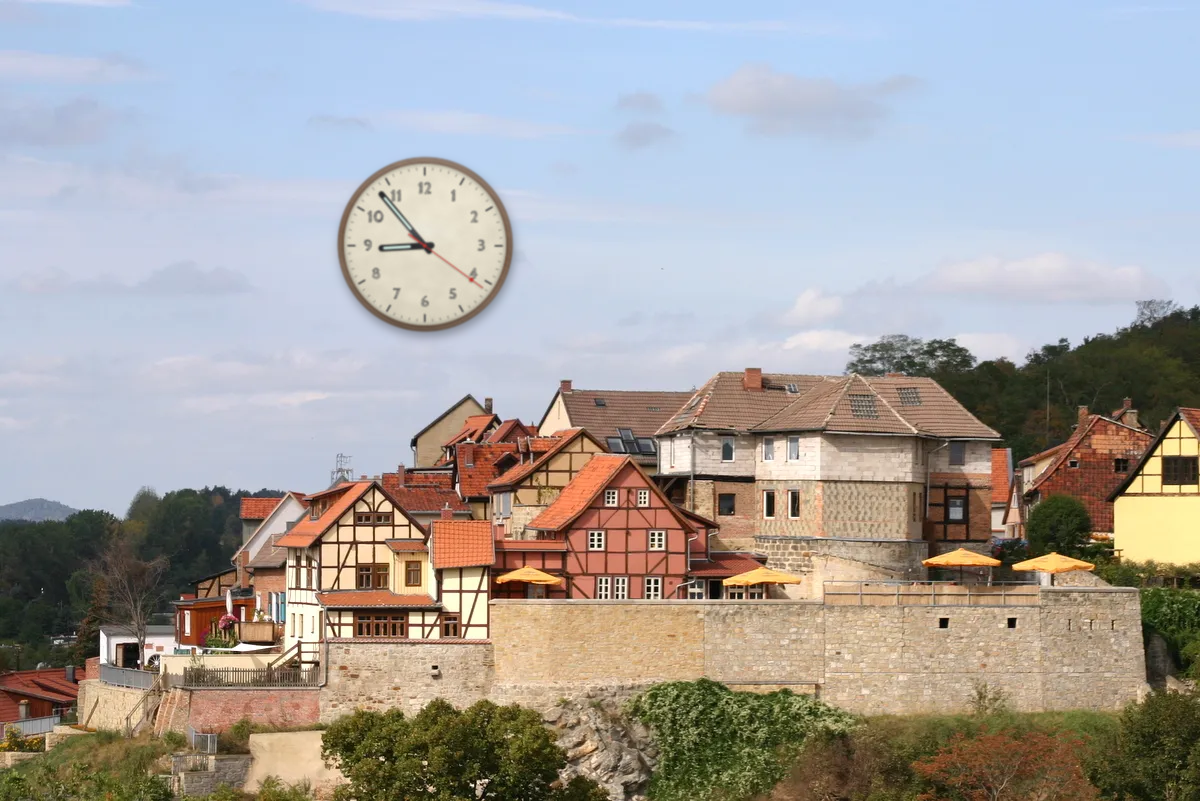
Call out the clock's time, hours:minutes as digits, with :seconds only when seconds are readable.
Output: 8:53:21
